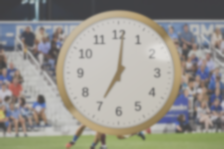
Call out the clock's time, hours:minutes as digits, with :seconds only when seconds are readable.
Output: 7:01
